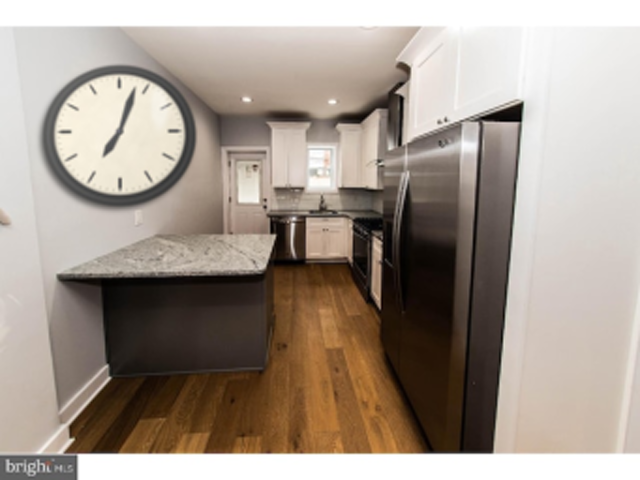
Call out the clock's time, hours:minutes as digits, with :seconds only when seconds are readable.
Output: 7:03
